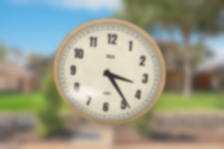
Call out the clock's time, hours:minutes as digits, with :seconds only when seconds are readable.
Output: 3:24
